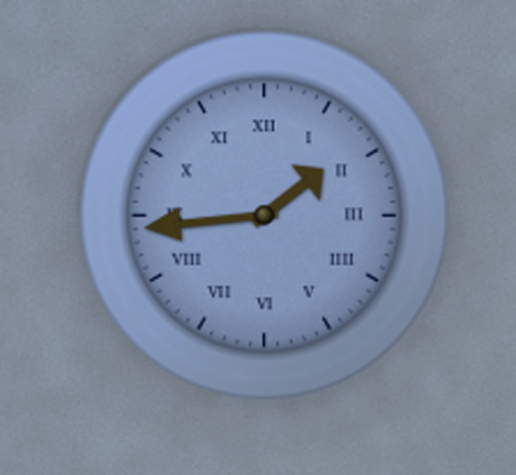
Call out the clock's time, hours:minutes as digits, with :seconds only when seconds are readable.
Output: 1:44
